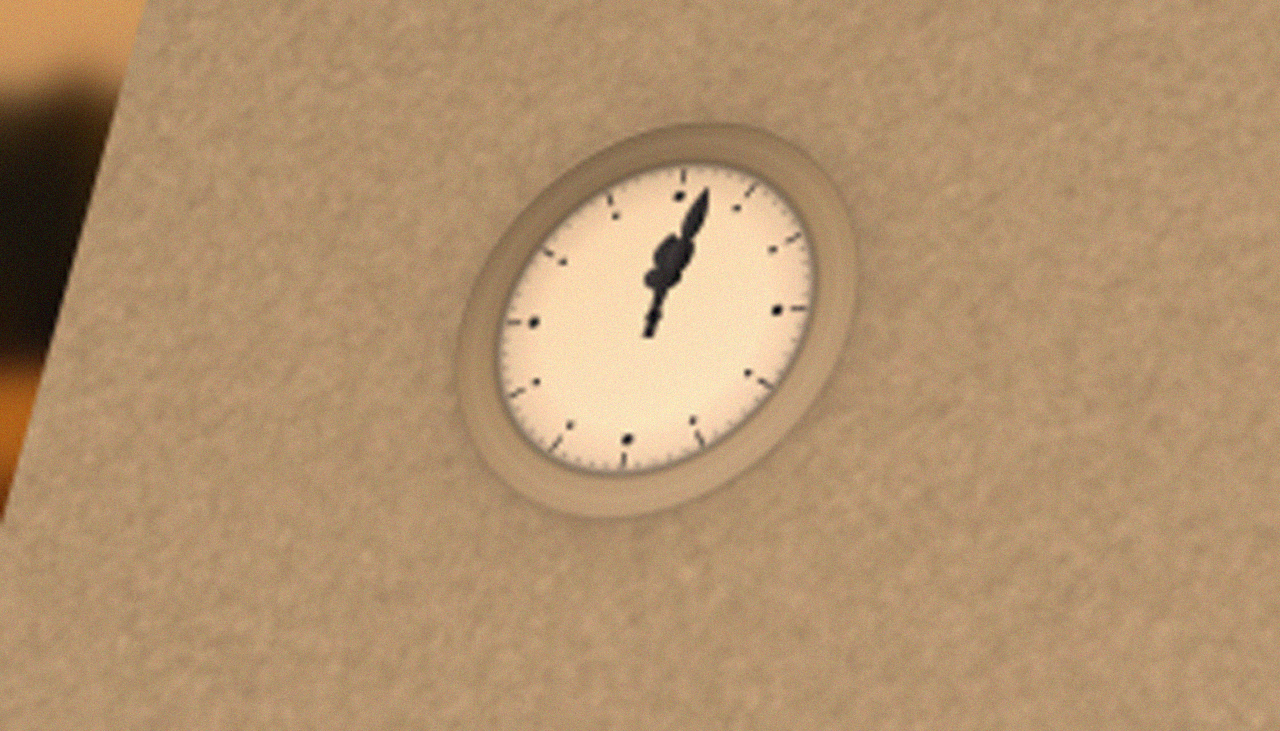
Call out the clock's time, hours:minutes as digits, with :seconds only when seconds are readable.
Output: 12:02
